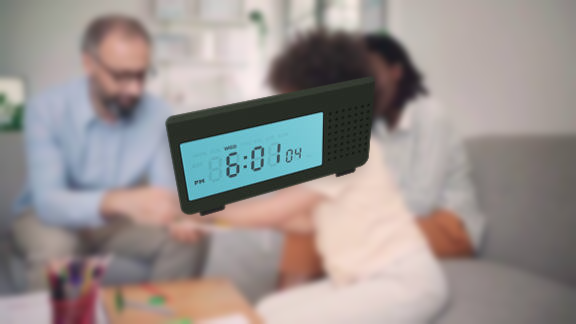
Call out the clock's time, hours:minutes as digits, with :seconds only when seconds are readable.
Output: 6:01:04
